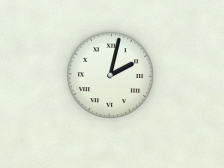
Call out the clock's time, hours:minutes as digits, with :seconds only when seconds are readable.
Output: 2:02
